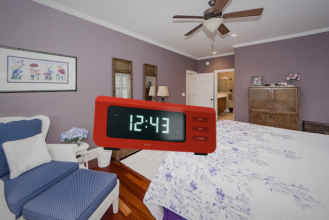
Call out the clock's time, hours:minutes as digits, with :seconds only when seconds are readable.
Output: 12:43
